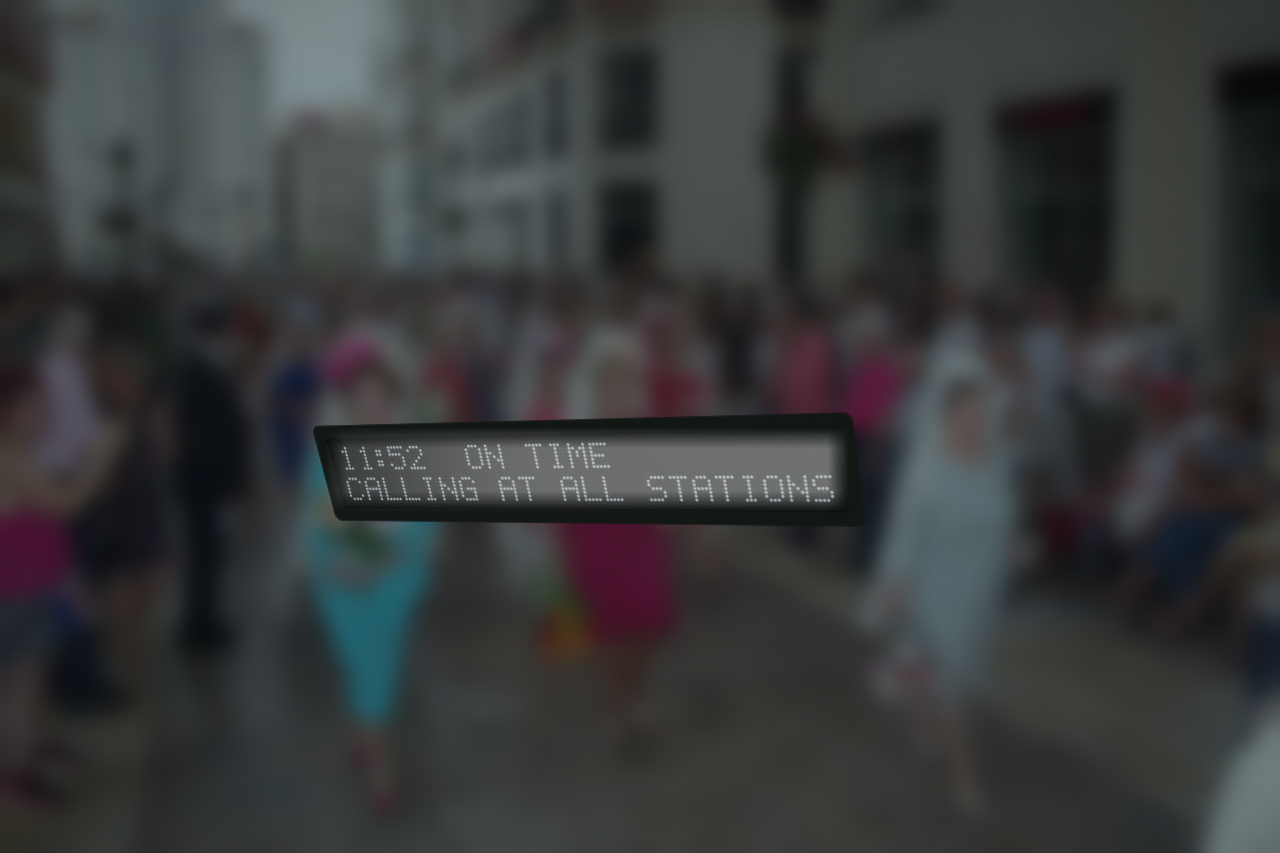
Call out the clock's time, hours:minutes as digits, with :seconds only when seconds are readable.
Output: 11:52
